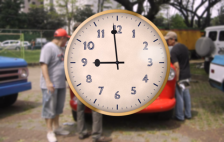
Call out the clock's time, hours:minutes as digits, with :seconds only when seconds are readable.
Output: 8:59
